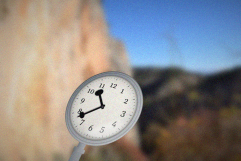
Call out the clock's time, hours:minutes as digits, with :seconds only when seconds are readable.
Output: 10:38
